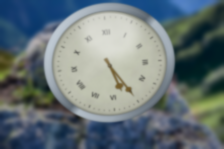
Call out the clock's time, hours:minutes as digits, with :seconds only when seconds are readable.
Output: 5:25
